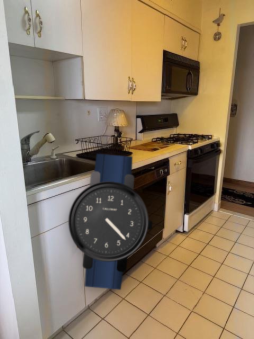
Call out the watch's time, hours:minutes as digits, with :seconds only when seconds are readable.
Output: 4:22
